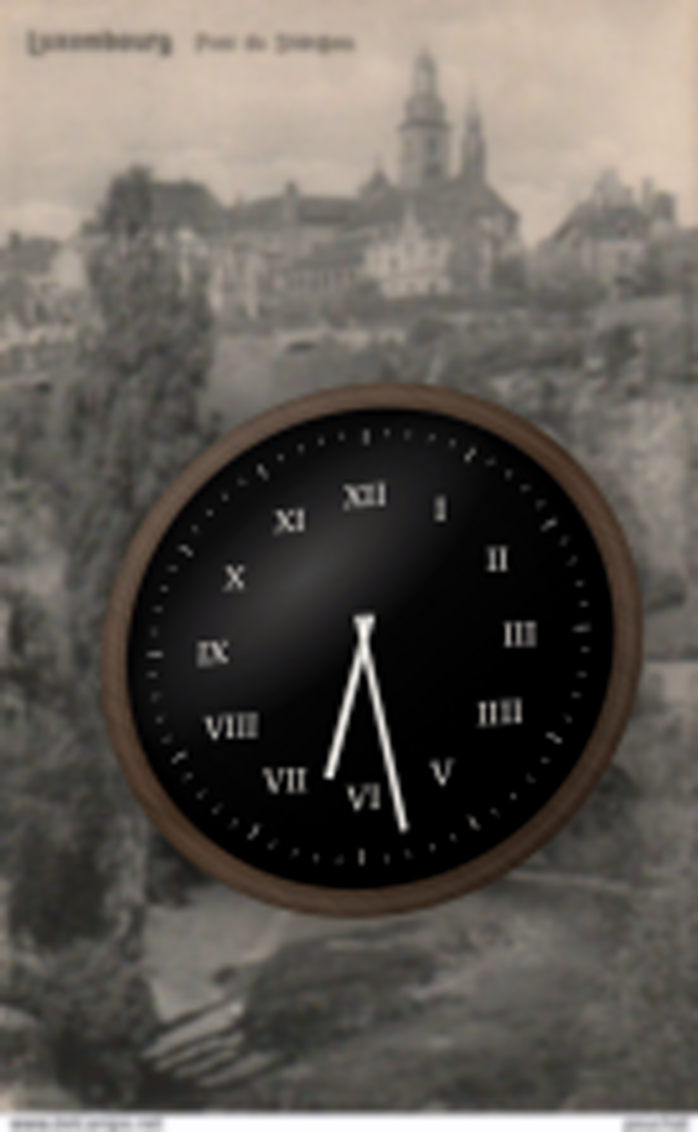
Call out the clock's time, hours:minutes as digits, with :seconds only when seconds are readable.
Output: 6:28
